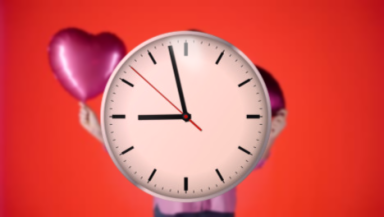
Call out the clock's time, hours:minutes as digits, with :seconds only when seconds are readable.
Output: 8:57:52
